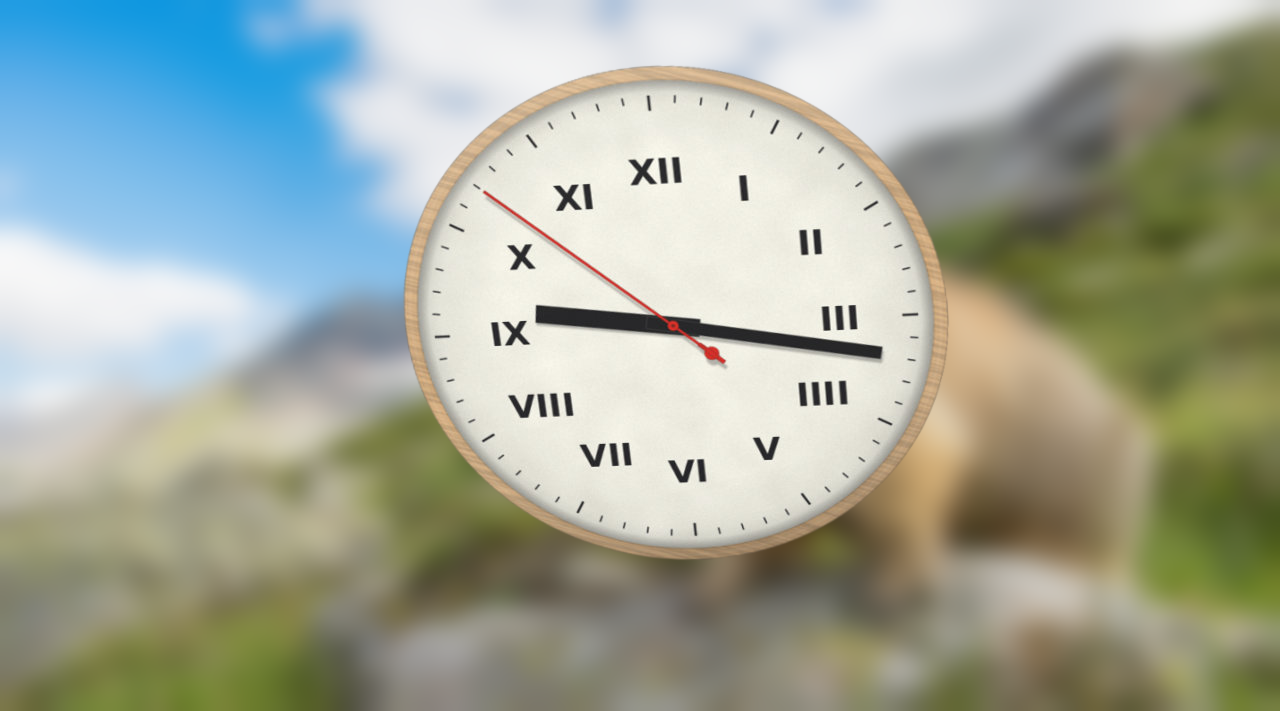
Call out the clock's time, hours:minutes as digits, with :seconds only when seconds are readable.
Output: 9:16:52
